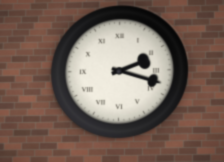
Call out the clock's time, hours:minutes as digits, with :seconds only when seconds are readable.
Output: 2:18
